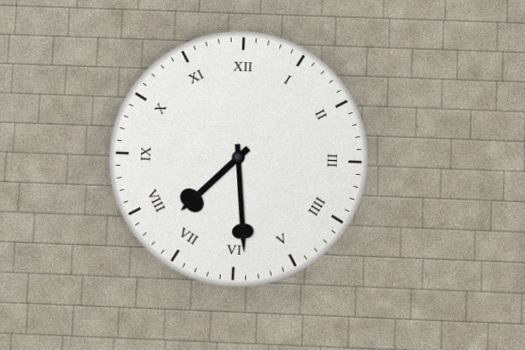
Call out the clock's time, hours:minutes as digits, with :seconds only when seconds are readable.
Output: 7:29
